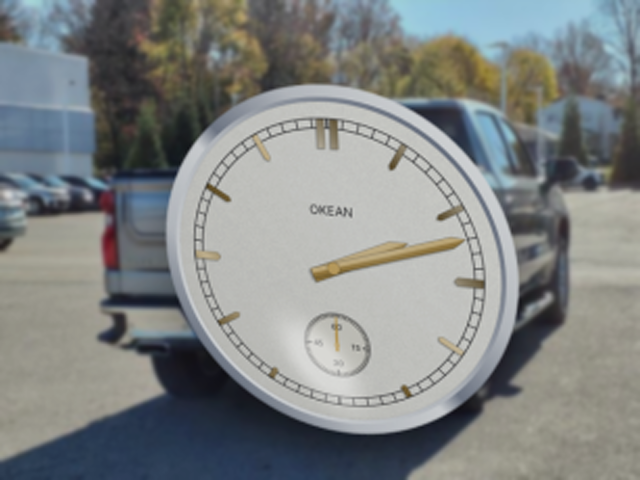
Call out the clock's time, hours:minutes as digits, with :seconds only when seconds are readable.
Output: 2:12
